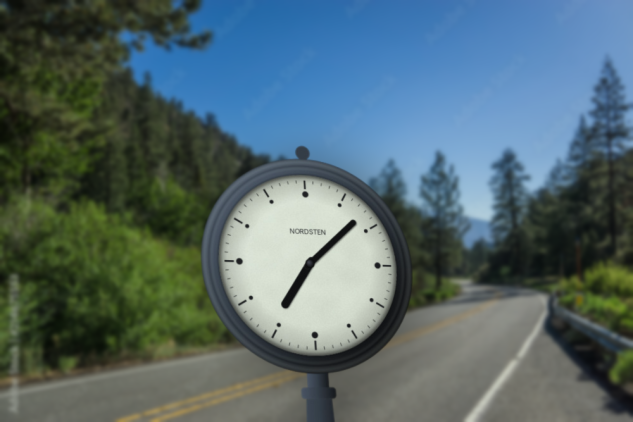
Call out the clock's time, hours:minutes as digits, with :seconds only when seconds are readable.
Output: 7:08
